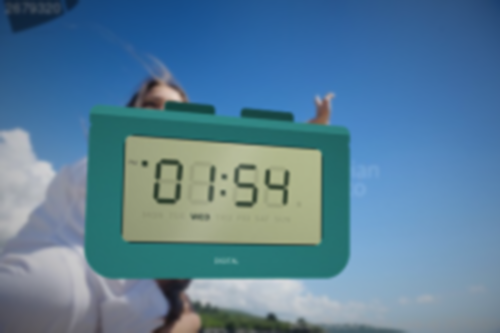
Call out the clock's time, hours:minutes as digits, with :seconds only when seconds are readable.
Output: 1:54
